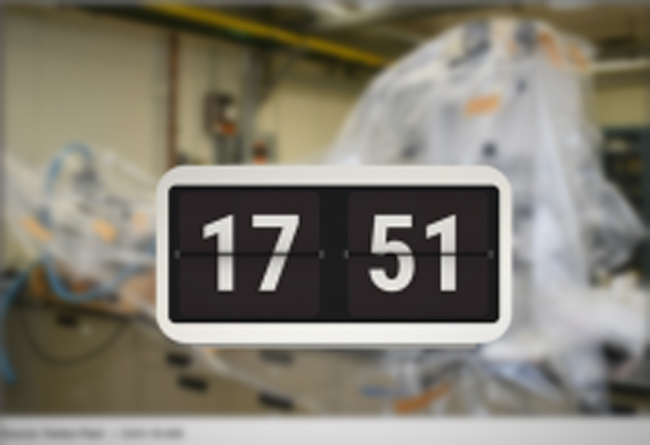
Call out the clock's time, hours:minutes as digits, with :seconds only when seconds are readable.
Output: 17:51
